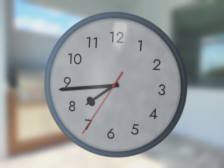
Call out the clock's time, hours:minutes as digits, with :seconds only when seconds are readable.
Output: 7:43:35
